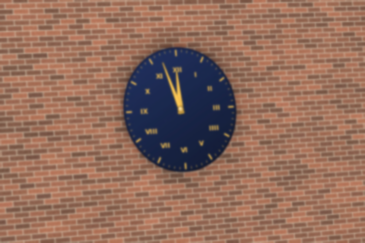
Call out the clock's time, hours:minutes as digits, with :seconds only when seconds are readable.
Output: 11:57
